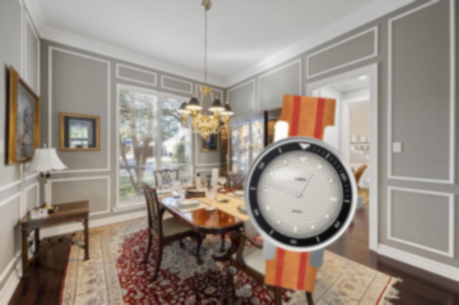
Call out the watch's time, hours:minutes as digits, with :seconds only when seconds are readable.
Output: 12:47
